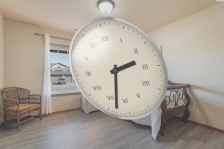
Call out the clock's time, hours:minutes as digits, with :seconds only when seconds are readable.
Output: 2:33
